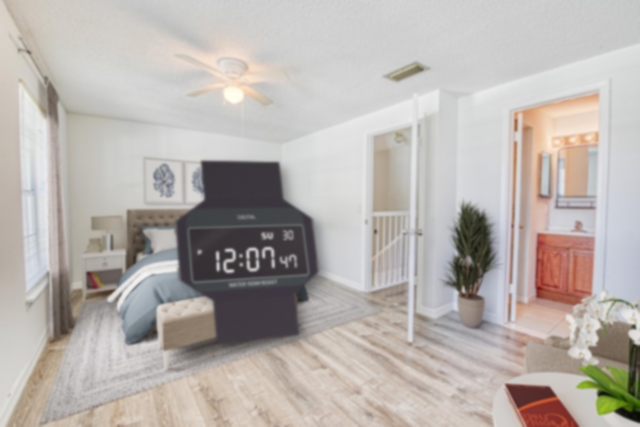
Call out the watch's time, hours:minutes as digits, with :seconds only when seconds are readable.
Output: 12:07:47
